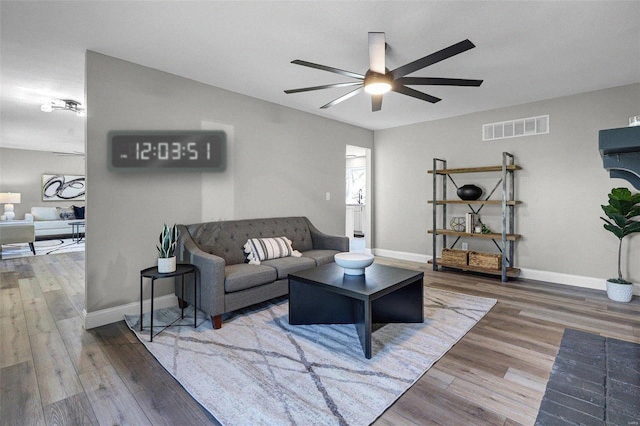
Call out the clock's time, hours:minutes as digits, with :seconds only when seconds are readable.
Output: 12:03:51
